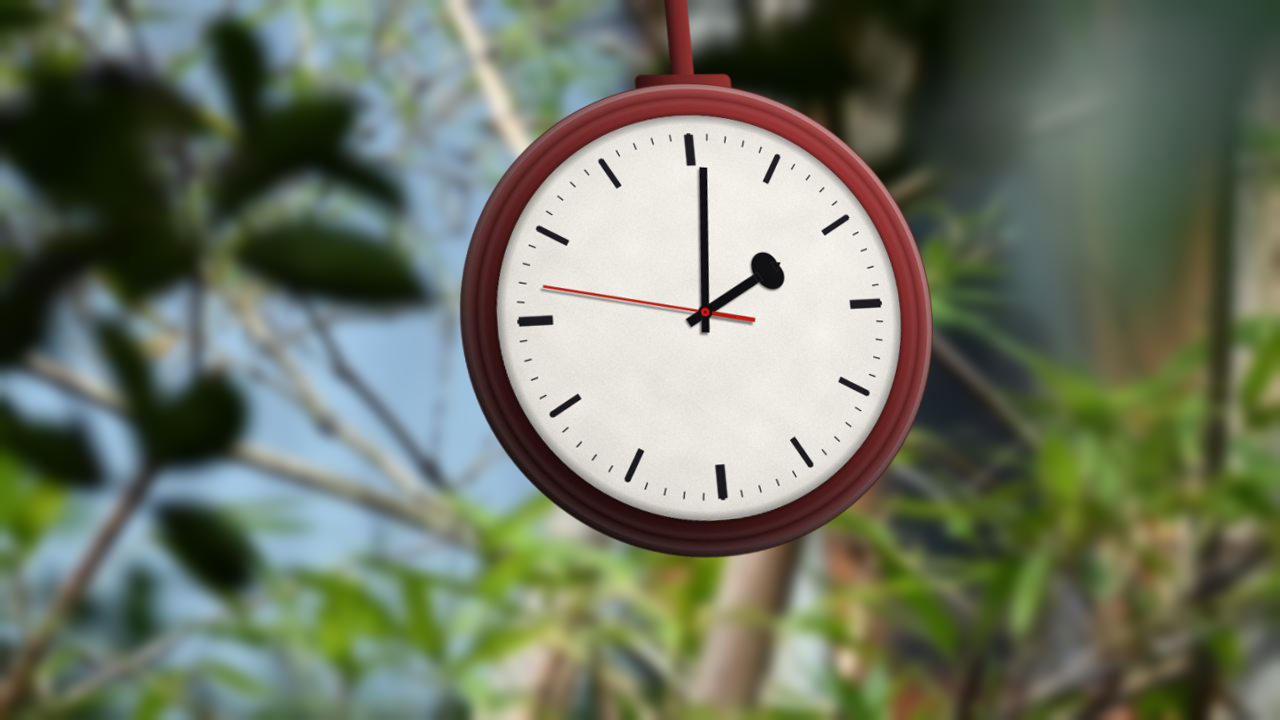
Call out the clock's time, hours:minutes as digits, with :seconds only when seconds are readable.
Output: 2:00:47
